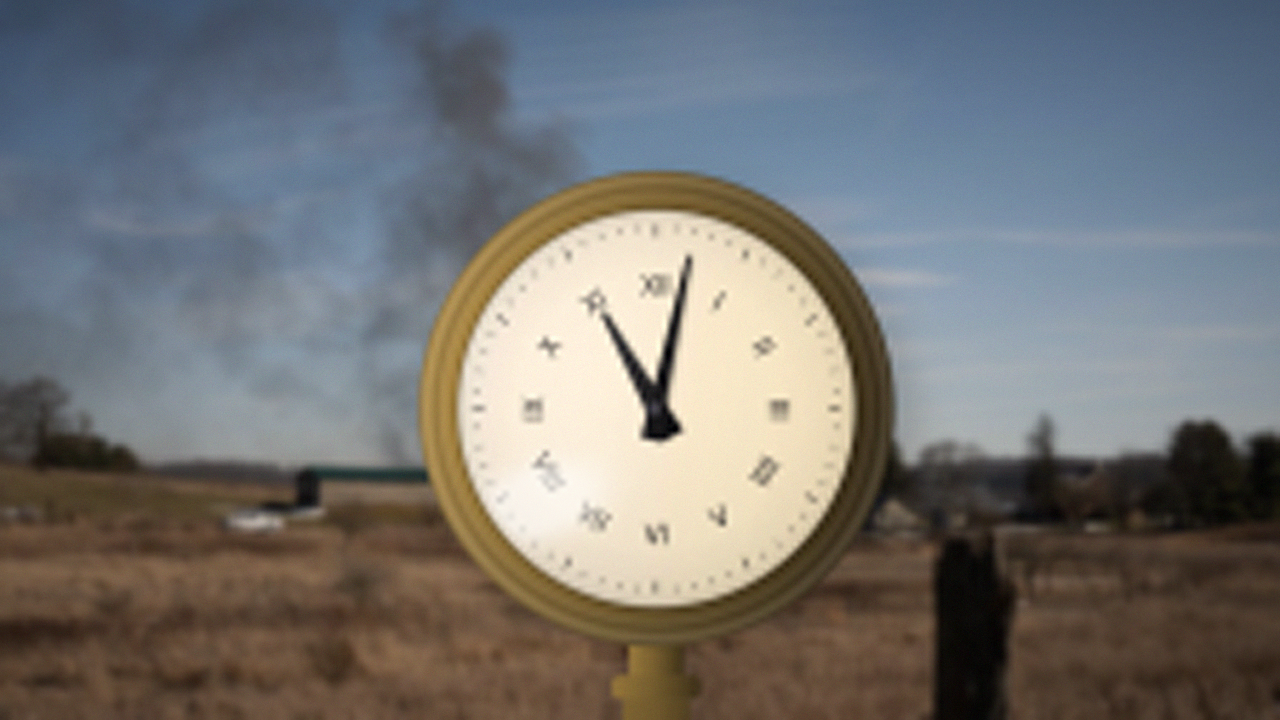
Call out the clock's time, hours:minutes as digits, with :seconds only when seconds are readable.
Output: 11:02
